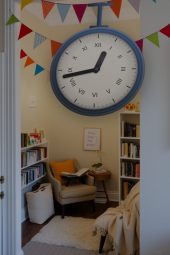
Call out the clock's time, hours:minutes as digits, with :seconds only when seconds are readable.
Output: 12:43
